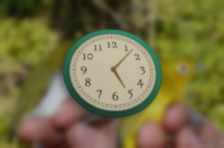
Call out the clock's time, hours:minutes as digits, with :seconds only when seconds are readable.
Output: 5:07
